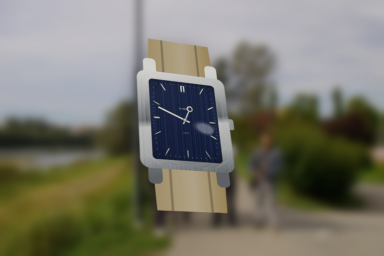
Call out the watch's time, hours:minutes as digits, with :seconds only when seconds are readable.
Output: 12:49
